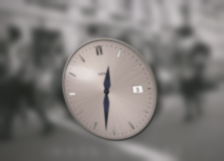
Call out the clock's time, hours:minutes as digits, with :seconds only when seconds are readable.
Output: 12:32
